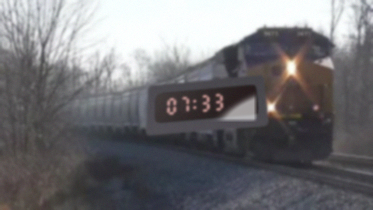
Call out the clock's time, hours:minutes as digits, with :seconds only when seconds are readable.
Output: 7:33
